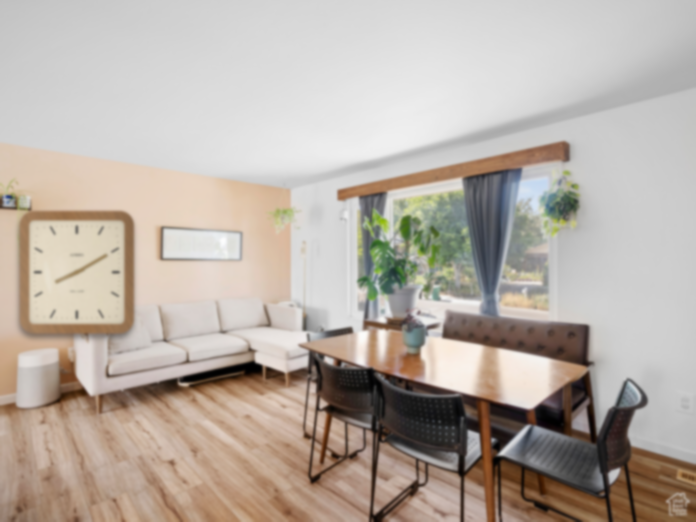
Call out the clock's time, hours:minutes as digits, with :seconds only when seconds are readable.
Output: 8:10
